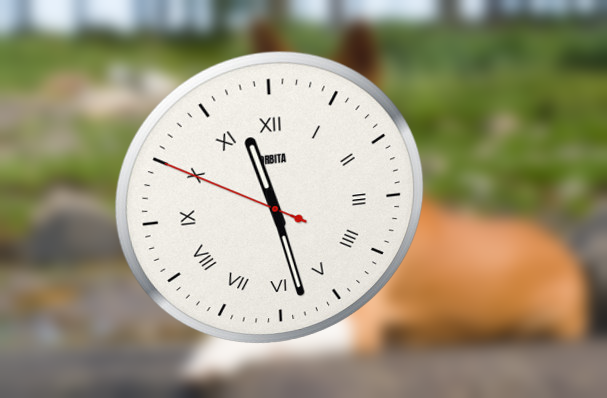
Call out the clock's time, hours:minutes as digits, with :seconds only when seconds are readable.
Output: 11:27:50
